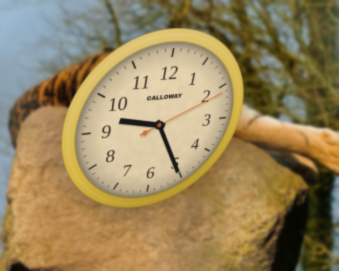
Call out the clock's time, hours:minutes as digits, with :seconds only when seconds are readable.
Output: 9:25:11
